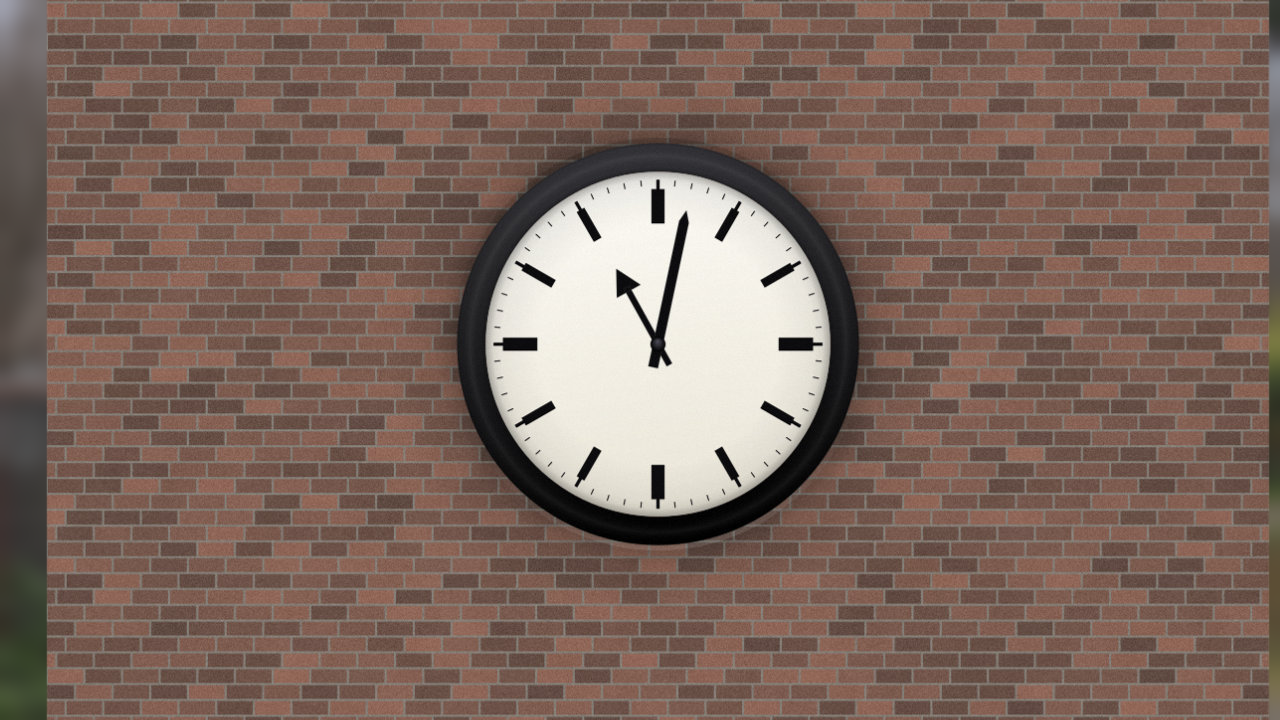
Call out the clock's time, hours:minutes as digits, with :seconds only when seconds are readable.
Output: 11:02
